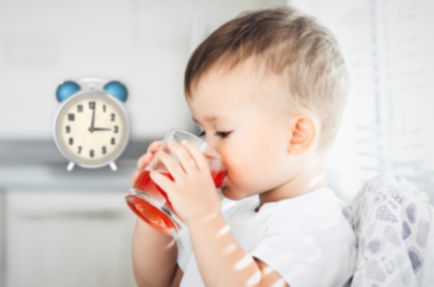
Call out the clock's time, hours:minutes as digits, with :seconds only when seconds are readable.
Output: 3:01
